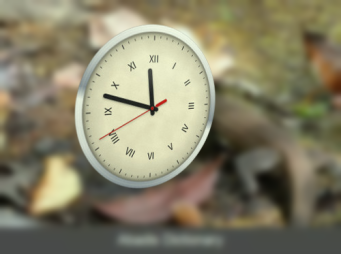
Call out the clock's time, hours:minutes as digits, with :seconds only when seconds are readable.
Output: 11:47:41
